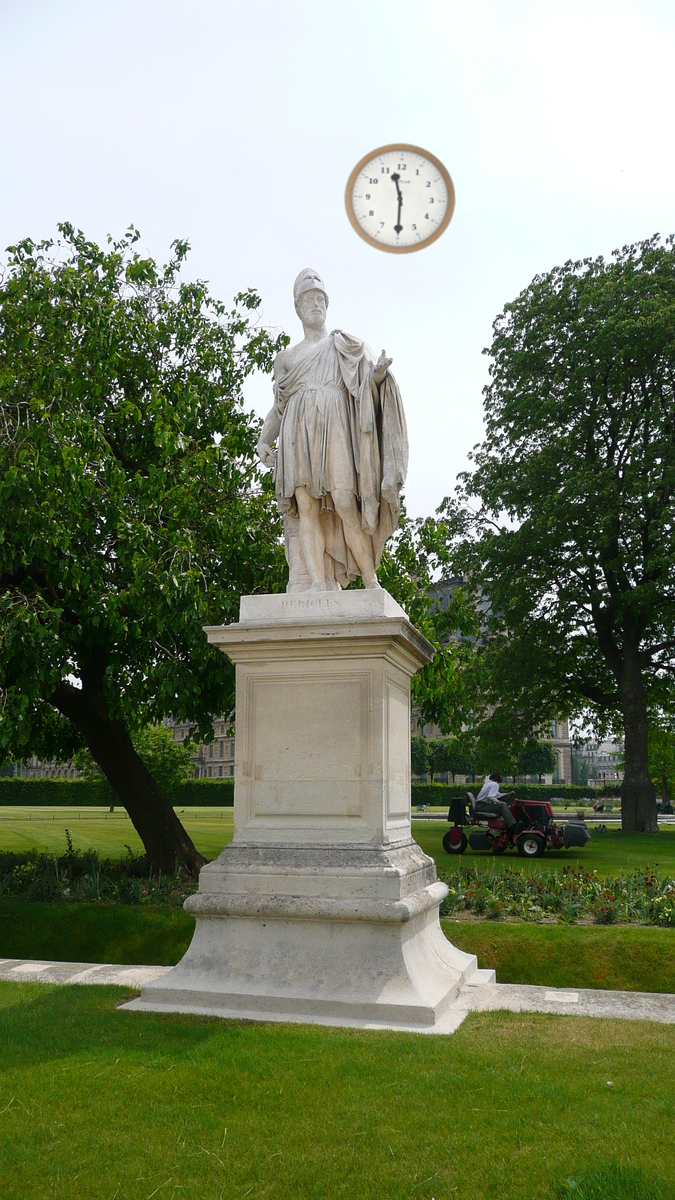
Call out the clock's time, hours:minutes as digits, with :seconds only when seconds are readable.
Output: 11:30
